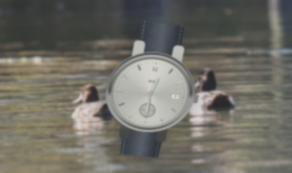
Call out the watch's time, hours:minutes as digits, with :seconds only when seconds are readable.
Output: 12:30
